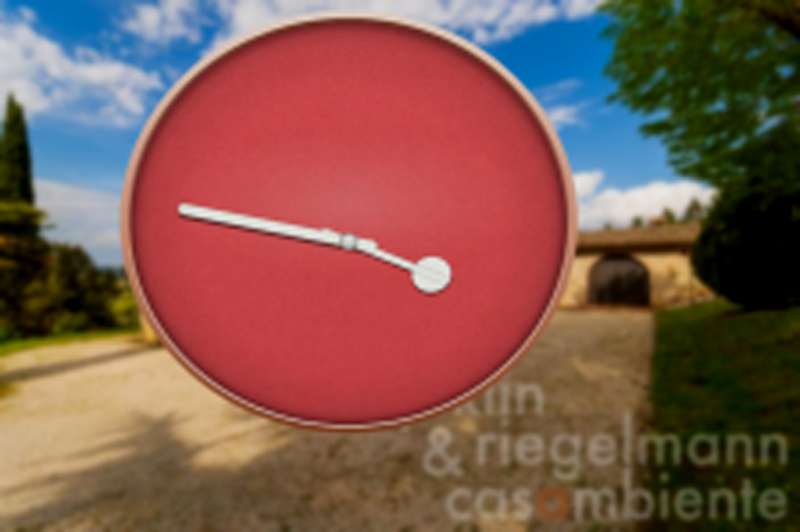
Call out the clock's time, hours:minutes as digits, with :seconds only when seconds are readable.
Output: 3:47
